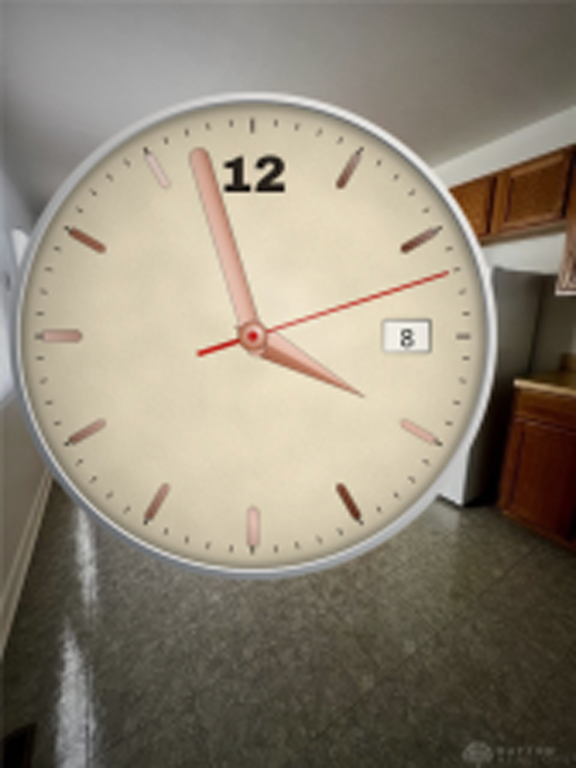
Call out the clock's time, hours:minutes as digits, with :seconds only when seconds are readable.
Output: 3:57:12
